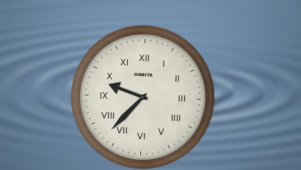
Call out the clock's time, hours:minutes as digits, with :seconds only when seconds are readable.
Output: 9:37
